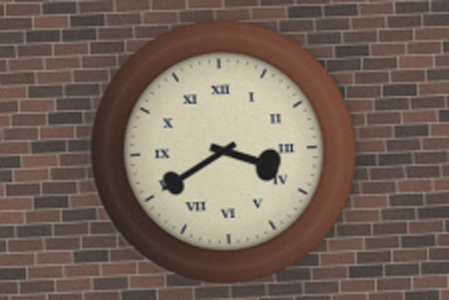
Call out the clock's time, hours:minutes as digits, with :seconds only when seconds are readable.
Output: 3:40
